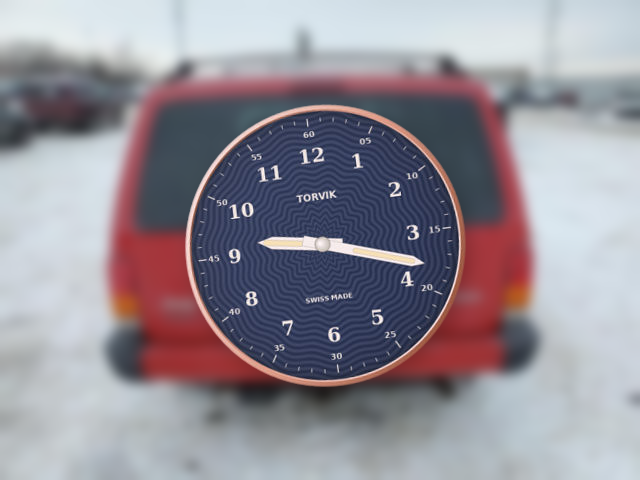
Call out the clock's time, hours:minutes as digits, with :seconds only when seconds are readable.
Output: 9:18
